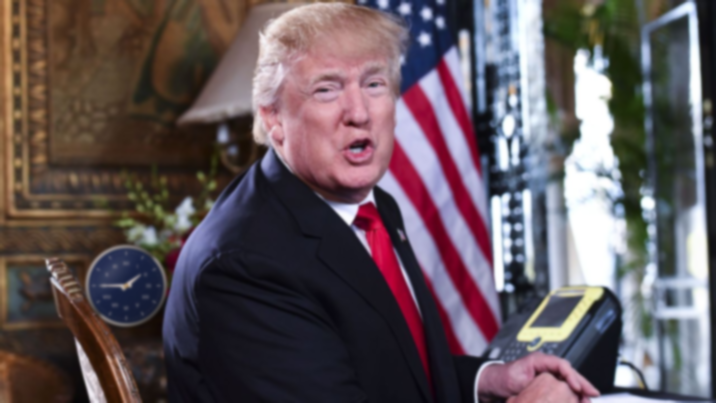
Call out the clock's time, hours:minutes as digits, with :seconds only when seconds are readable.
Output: 1:45
